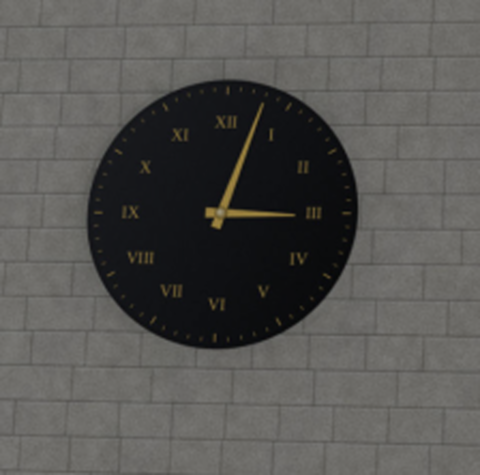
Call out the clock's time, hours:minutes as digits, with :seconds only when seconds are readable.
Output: 3:03
